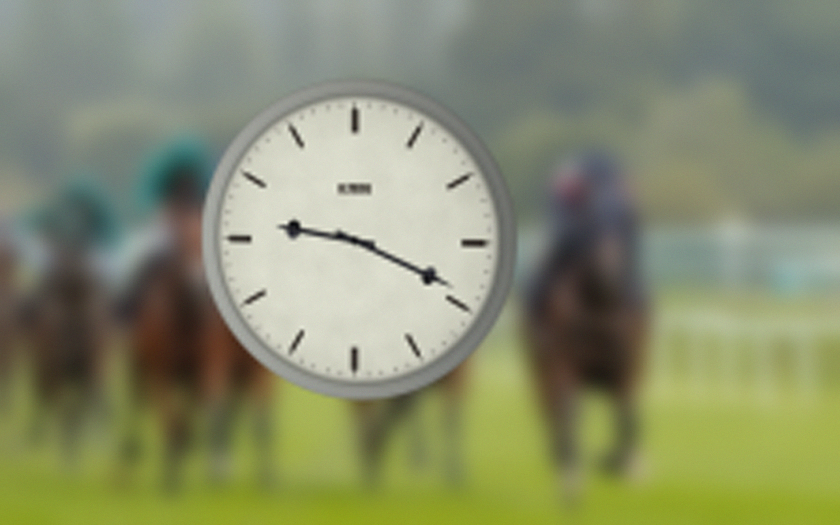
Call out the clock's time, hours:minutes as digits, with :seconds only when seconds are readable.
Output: 9:19
